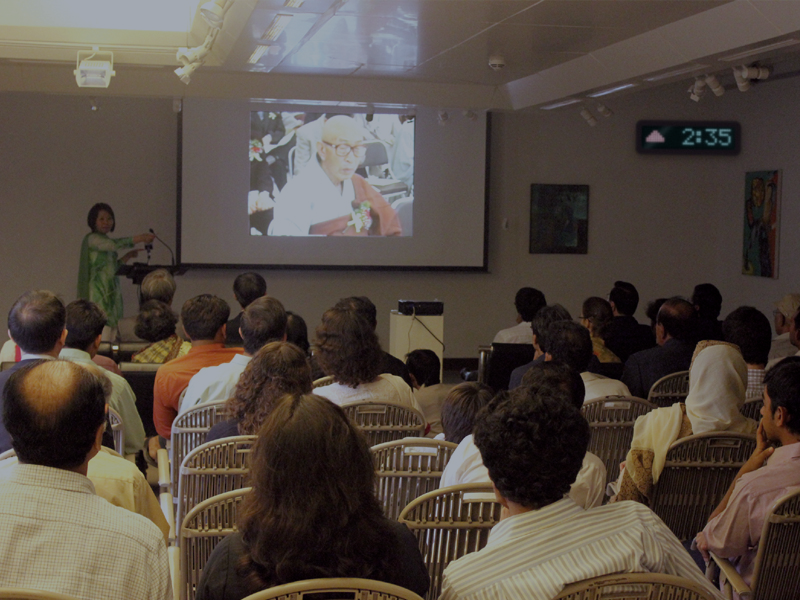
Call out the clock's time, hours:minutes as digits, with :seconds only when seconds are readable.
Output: 2:35
